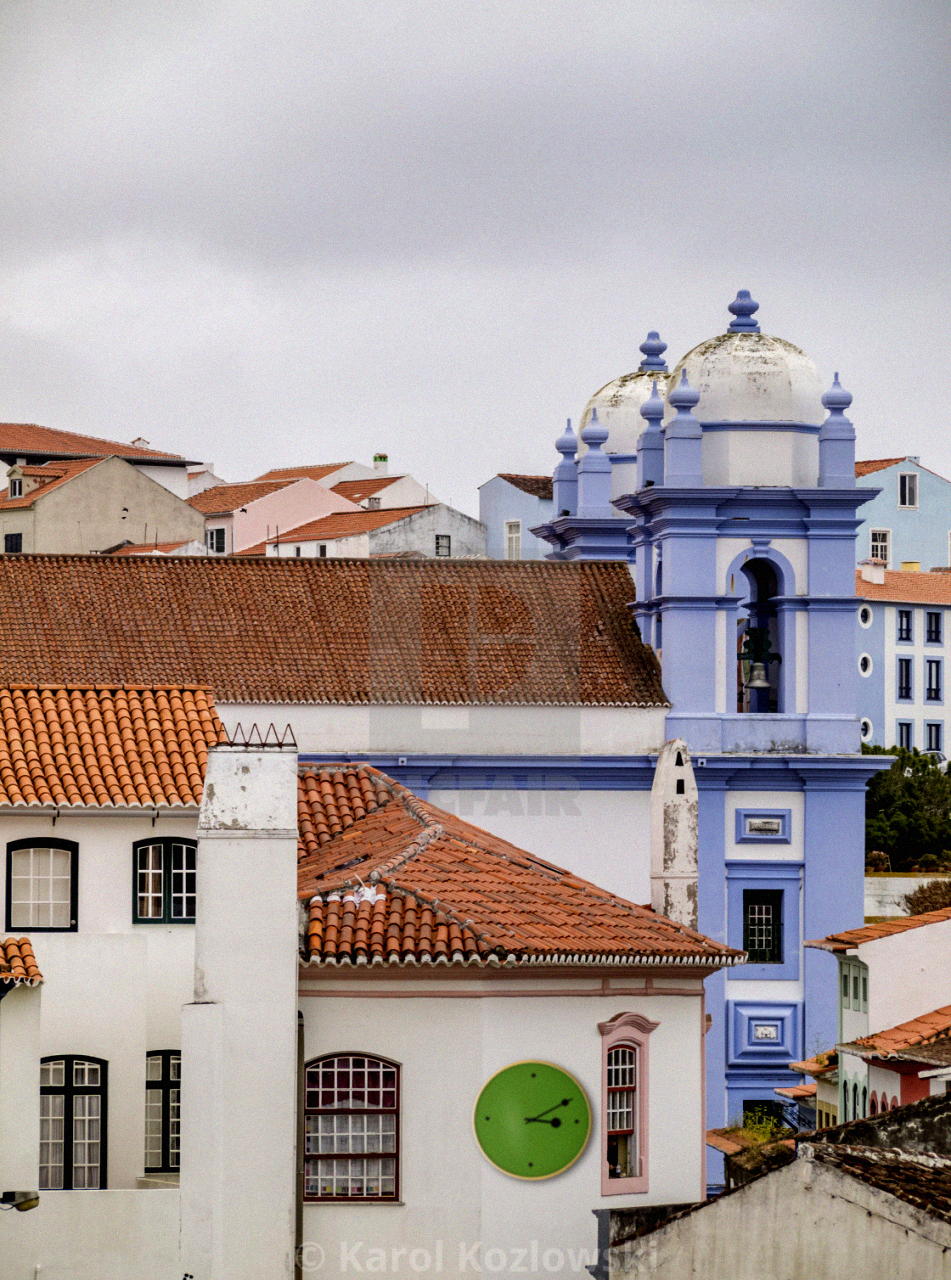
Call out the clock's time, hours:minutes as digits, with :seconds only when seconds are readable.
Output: 3:10
